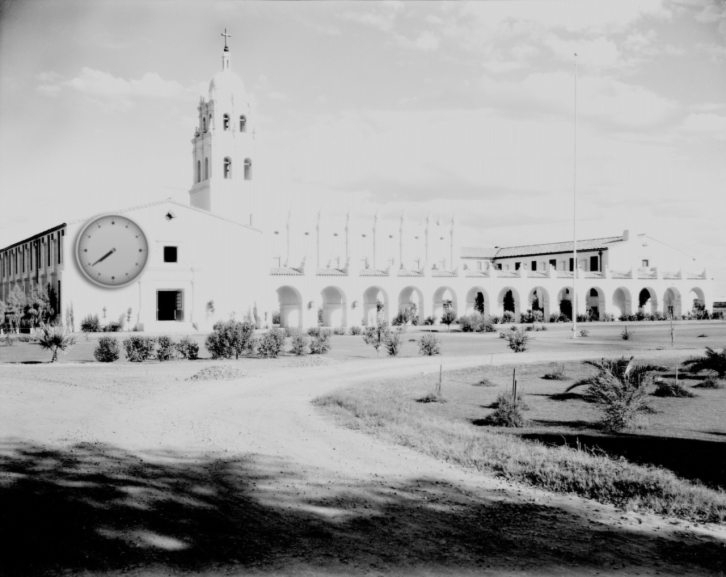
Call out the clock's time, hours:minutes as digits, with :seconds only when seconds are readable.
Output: 7:39
